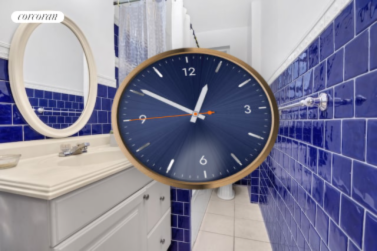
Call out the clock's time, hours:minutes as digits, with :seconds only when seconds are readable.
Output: 12:50:45
